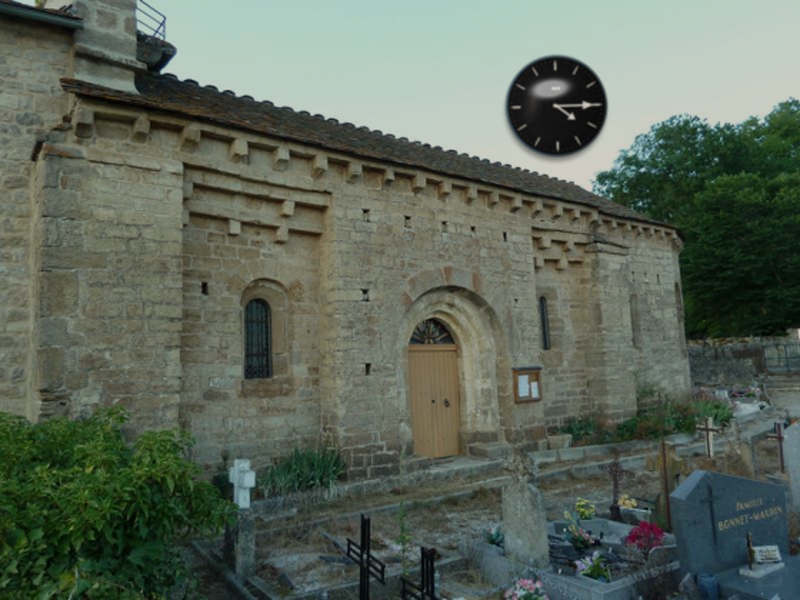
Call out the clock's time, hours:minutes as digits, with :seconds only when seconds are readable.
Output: 4:15
